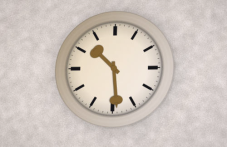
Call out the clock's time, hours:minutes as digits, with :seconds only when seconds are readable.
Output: 10:29
